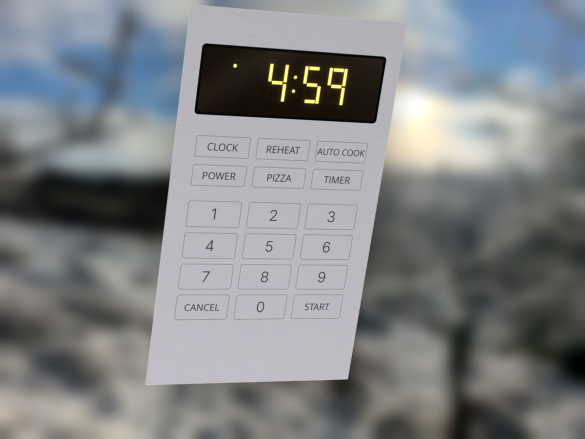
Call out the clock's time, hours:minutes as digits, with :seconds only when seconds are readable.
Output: 4:59
